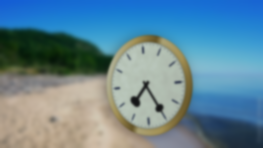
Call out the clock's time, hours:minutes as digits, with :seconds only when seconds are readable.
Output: 7:25
